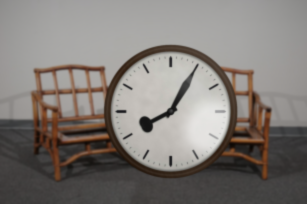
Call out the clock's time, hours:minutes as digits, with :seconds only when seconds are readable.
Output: 8:05
